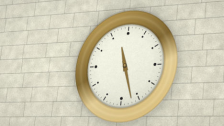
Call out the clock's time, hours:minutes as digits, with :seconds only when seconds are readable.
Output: 11:27
